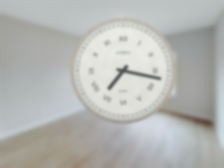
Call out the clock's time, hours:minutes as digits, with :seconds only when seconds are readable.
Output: 7:17
